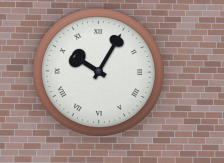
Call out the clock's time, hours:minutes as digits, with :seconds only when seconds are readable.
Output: 10:05
